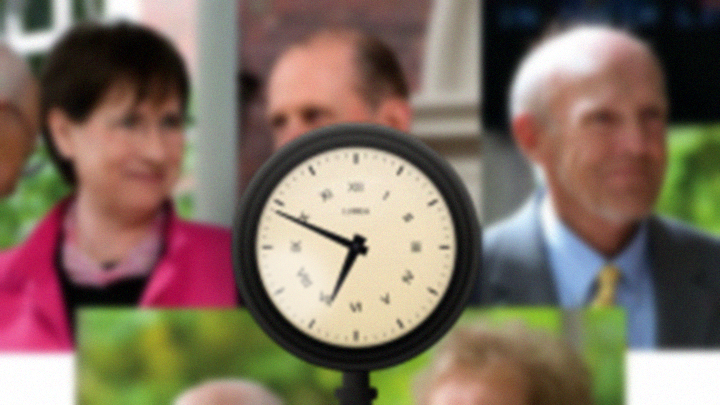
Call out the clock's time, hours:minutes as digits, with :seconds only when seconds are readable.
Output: 6:49
